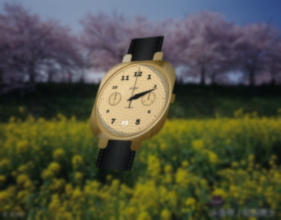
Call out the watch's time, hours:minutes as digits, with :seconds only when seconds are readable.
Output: 2:11
